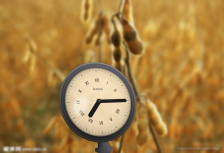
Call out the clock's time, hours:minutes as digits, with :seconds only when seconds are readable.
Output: 7:15
